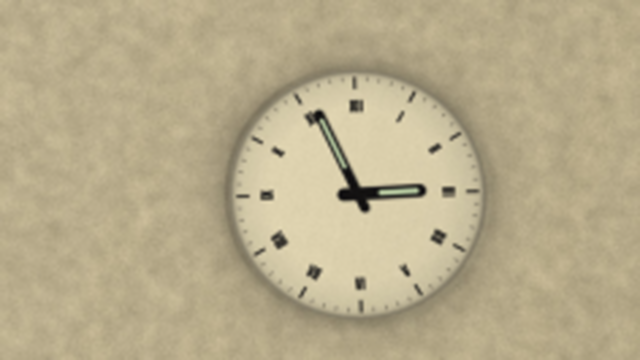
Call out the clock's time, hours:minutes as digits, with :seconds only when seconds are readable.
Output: 2:56
